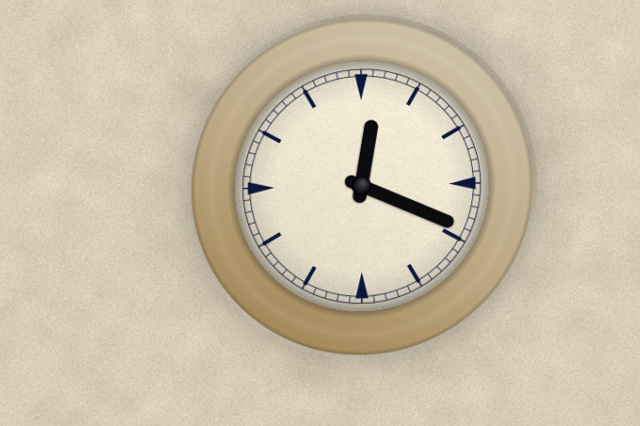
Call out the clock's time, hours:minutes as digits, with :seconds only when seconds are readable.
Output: 12:19
